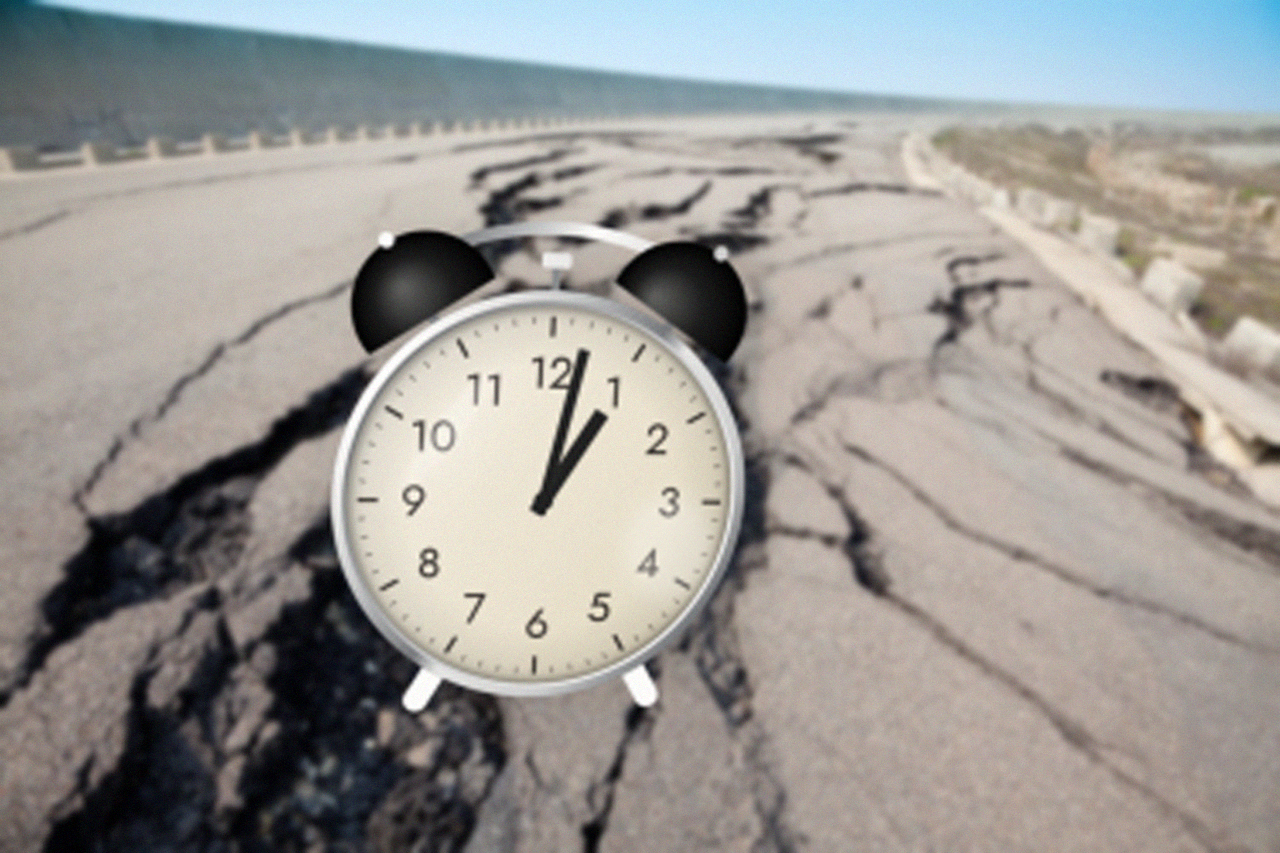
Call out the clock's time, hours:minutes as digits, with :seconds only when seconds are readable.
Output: 1:02
